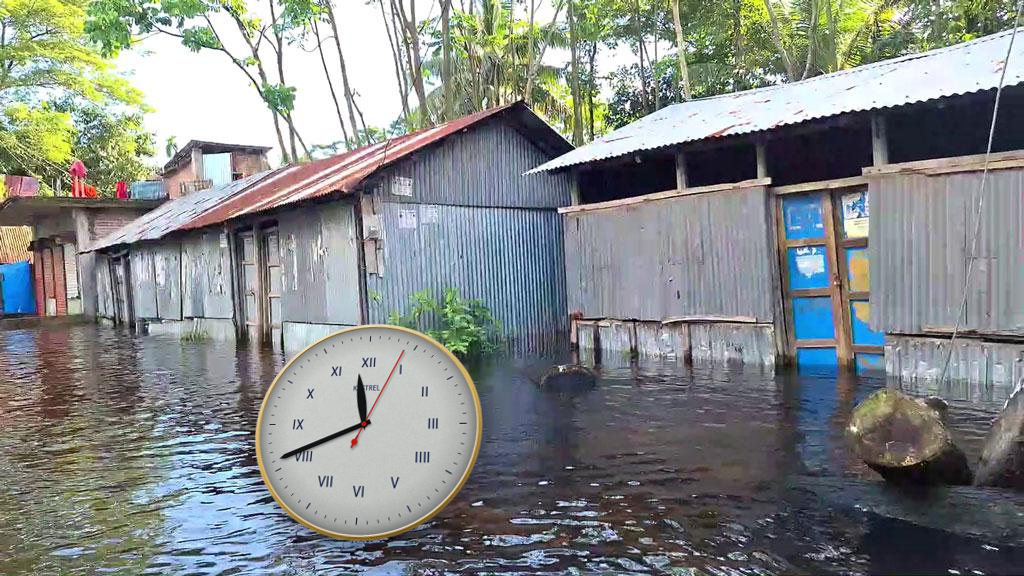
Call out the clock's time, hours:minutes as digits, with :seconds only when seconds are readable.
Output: 11:41:04
